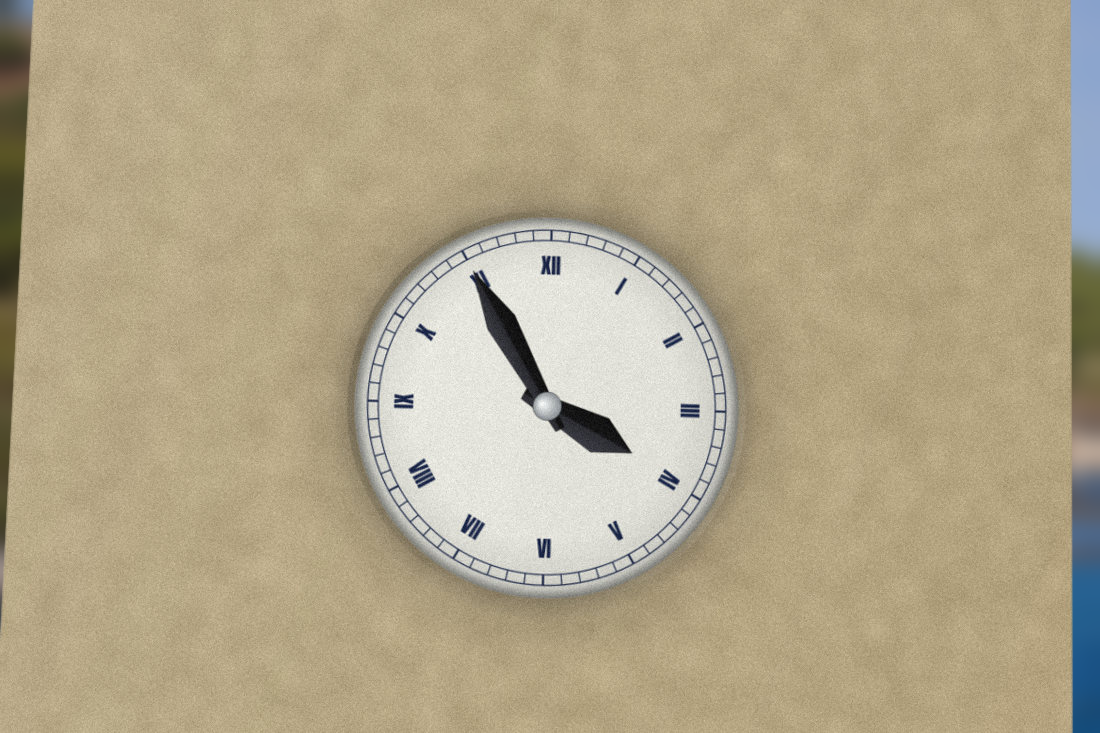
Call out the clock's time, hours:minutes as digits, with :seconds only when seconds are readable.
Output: 3:55
